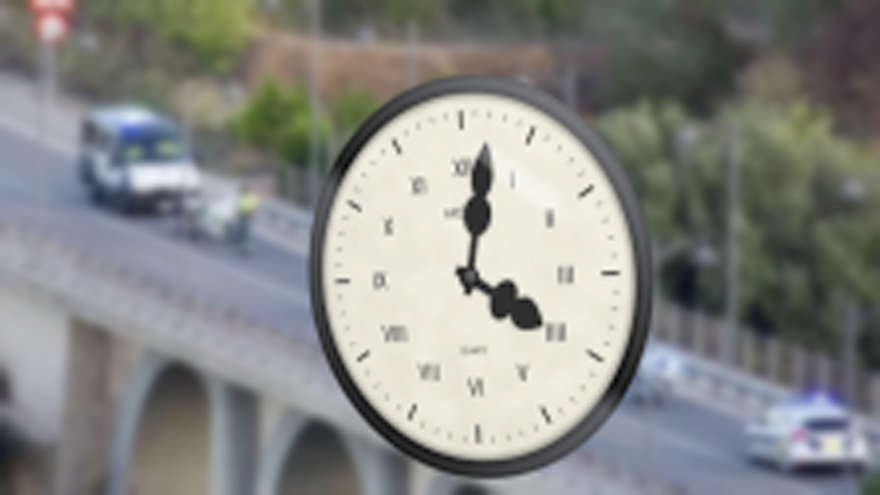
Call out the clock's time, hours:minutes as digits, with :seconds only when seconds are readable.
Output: 4:02
